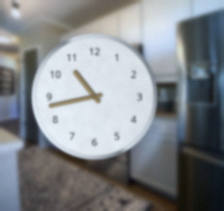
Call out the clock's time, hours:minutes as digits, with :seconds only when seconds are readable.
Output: 10:43
